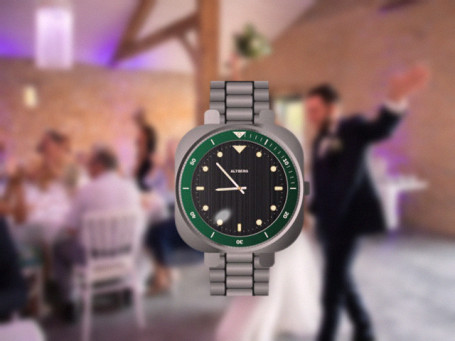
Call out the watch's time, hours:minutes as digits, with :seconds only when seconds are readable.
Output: 8:53
